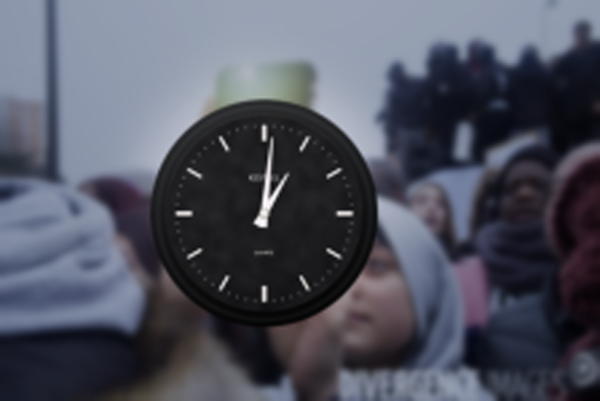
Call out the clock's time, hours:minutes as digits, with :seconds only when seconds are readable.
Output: 1:01
